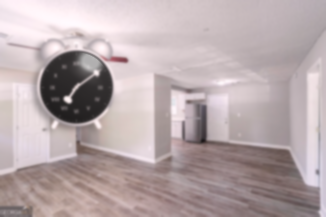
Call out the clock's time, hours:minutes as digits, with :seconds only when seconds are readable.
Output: 7:09
